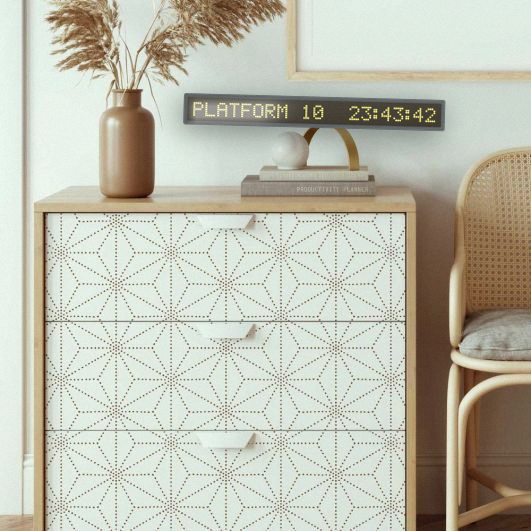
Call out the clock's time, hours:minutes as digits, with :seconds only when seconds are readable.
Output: 23:43:42
